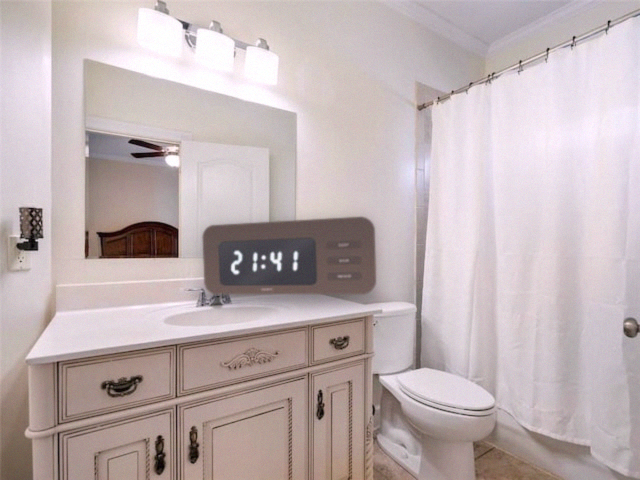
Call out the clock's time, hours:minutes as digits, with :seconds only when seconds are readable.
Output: 21:41
